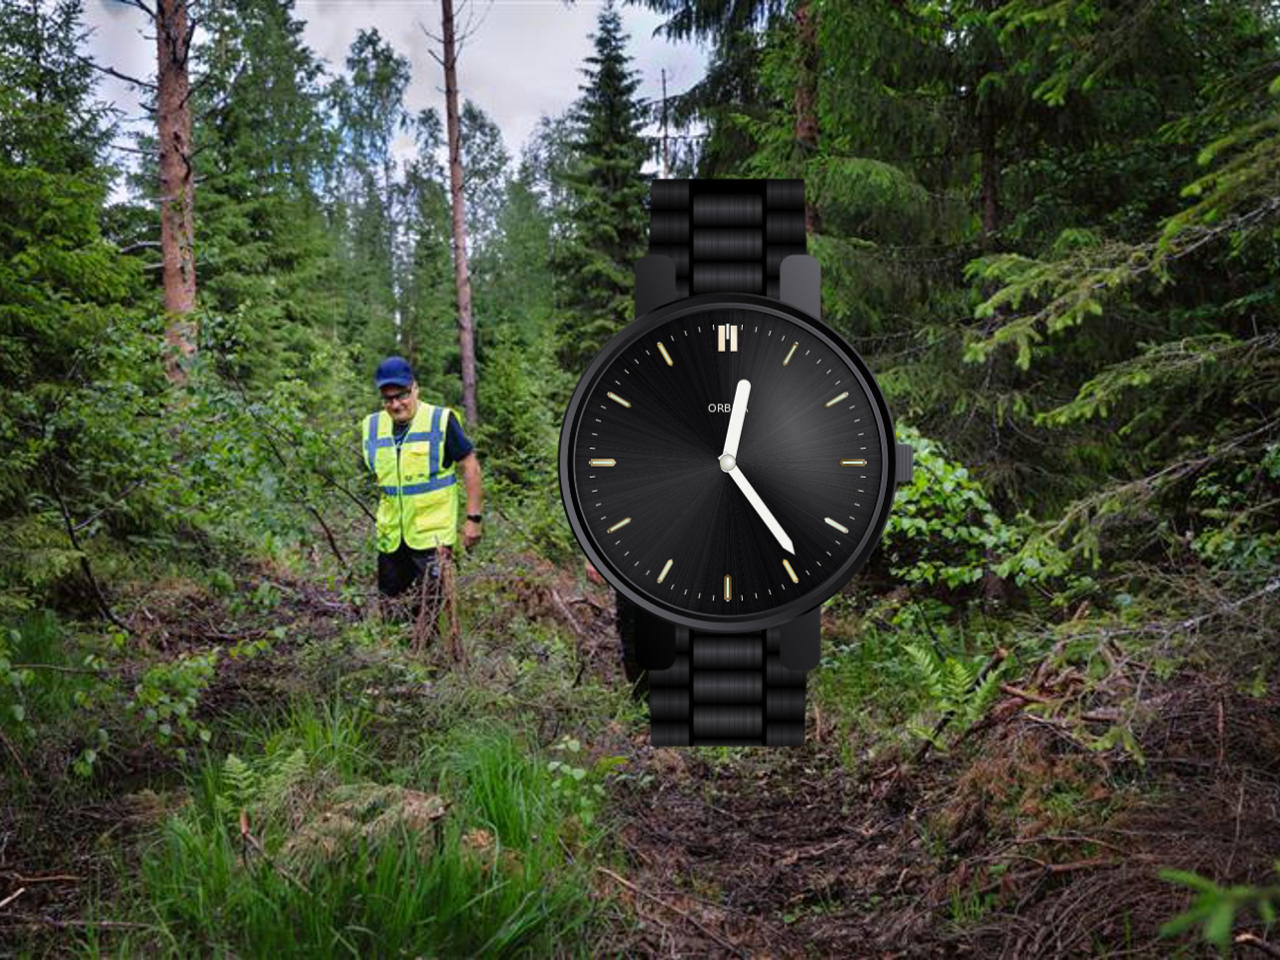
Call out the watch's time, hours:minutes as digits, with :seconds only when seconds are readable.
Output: 12:24
